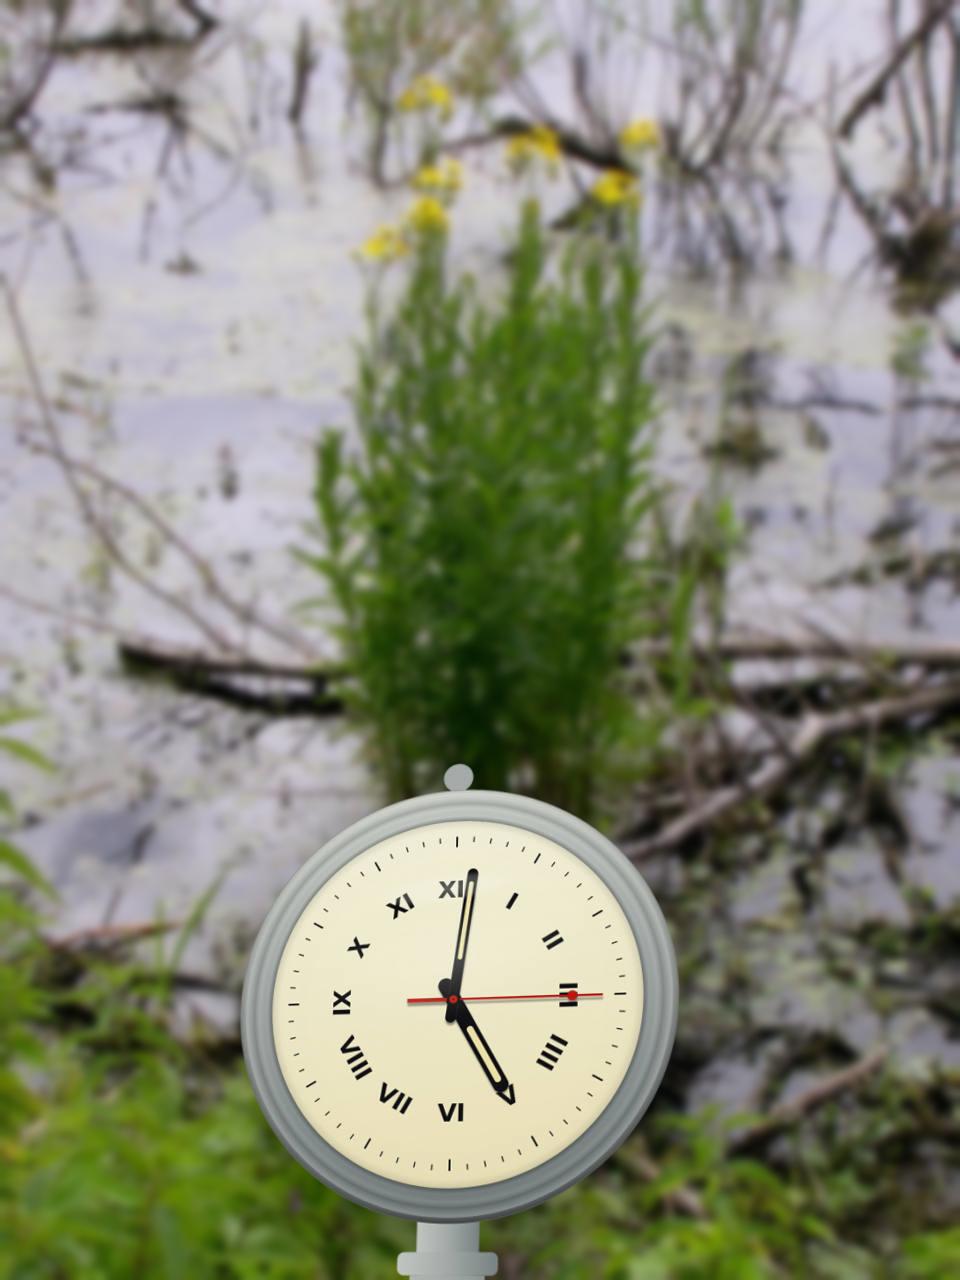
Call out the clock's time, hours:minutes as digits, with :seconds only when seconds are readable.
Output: 5:01:15
